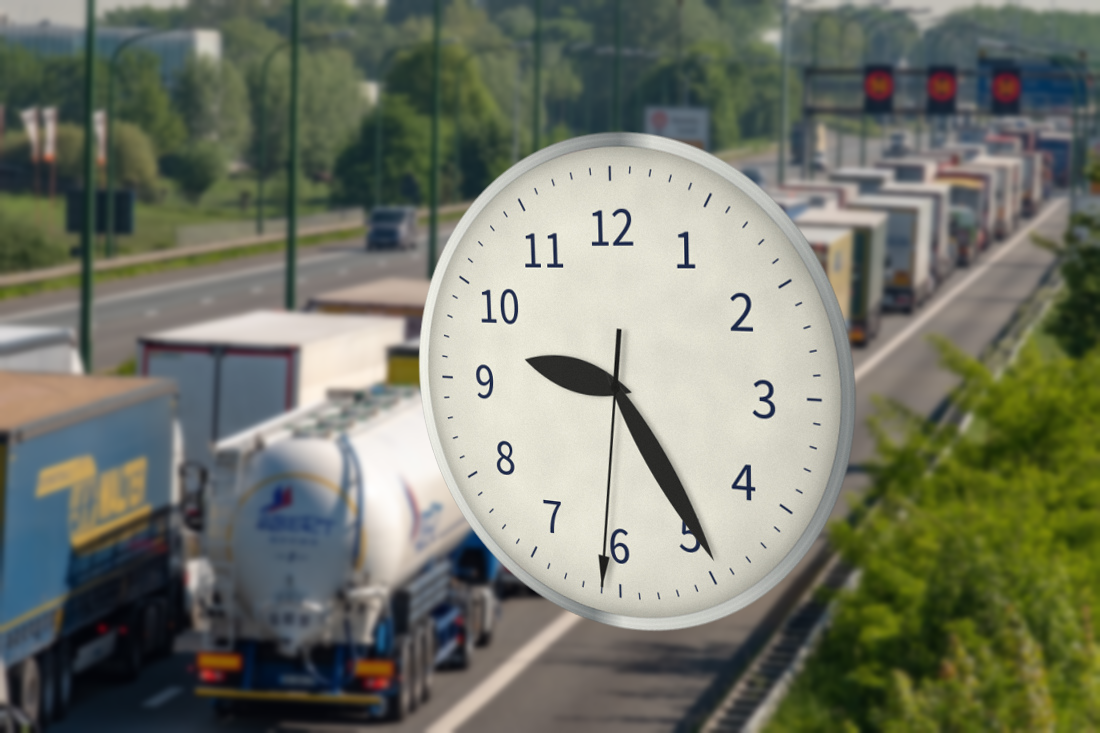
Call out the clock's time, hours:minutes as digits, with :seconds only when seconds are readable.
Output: 9:24:31
